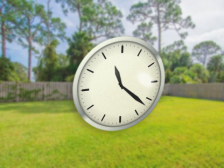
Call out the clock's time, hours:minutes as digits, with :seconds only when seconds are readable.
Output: 11:22
